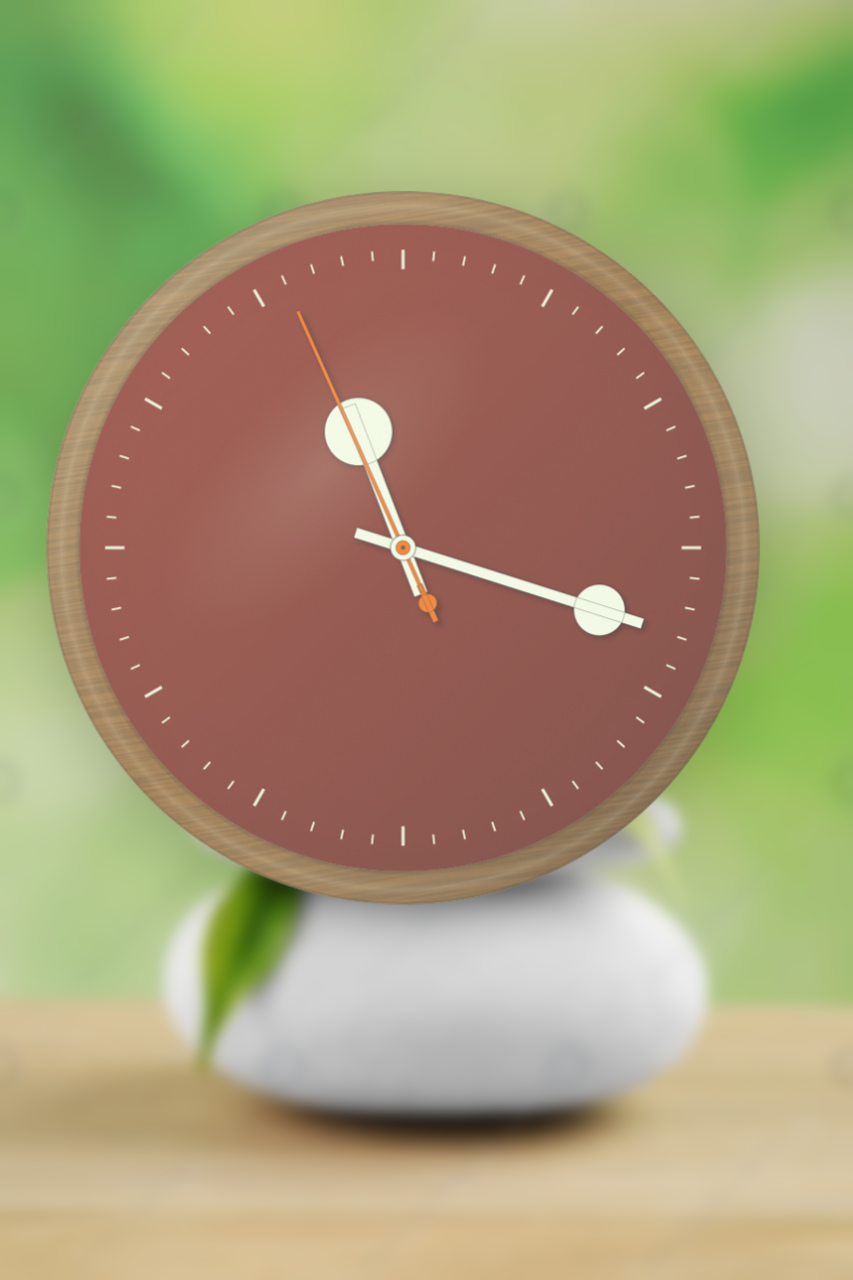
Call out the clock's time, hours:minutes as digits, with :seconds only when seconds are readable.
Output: 11:17:56
